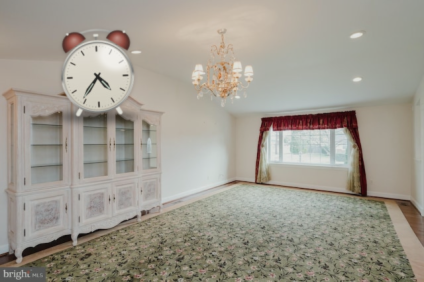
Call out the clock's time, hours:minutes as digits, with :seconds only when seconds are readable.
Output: 4:36
